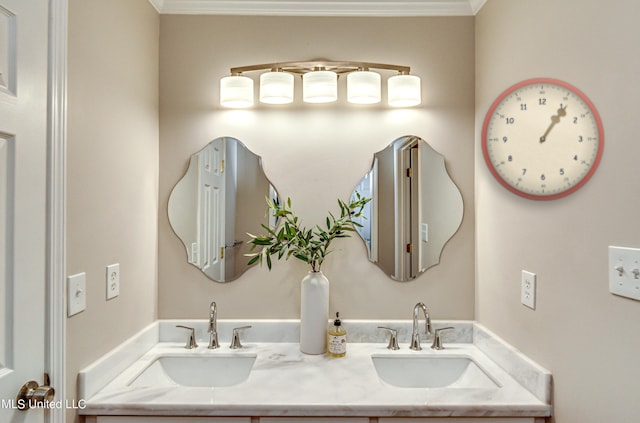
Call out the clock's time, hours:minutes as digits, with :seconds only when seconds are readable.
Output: 1:06
